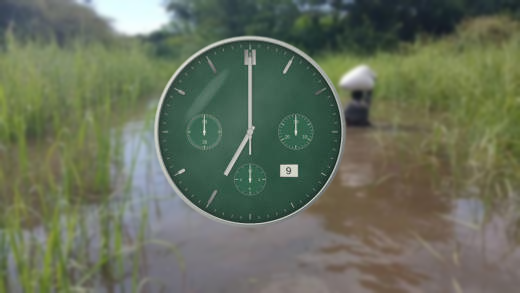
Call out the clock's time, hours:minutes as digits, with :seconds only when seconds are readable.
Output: 7:00
